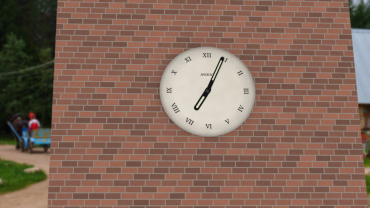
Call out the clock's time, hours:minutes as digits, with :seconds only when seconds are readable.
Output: 7:04
